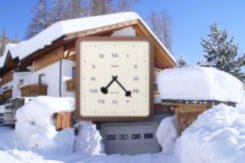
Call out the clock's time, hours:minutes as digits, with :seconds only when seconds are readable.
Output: 7:23
